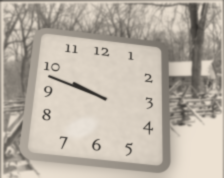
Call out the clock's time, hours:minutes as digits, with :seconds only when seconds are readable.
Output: 9:48
